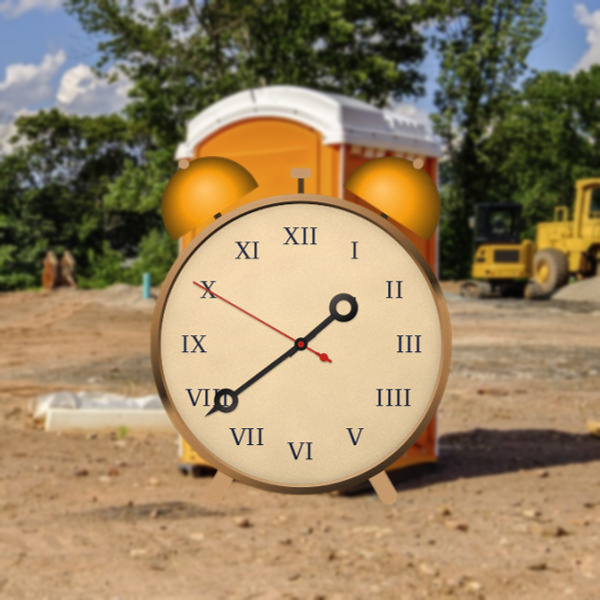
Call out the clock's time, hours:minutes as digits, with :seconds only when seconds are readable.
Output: 1:38:50
